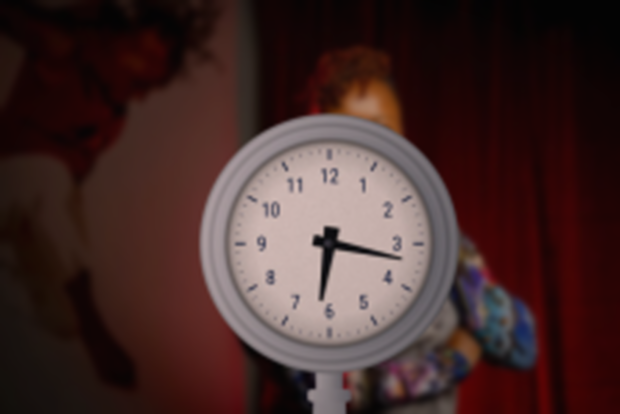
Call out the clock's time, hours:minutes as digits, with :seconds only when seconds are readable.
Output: 6:17
